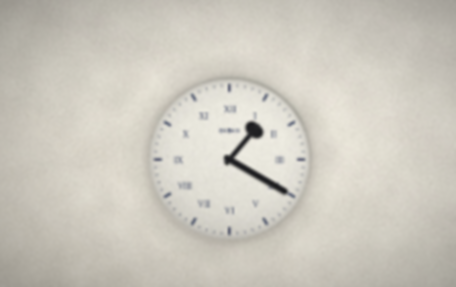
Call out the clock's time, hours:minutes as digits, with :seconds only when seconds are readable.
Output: 1:20
